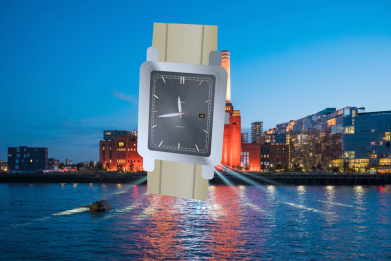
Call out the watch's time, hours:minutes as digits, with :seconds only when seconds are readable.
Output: 11:43
